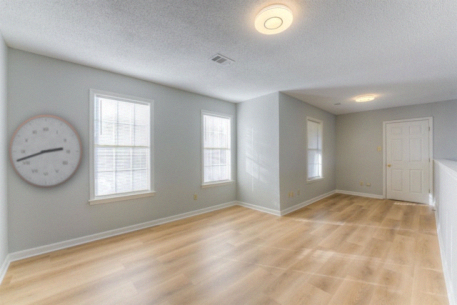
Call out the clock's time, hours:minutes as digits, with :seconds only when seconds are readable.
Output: 2:42
